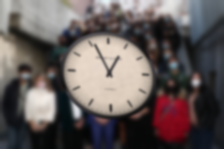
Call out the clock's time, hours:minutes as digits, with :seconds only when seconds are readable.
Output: 12:56
